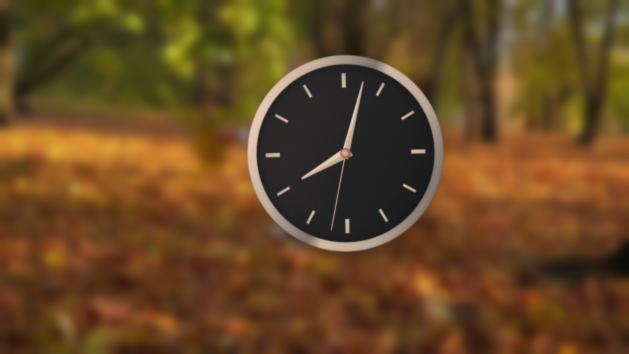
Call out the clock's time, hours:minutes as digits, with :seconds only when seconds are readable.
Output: 8:02:32
